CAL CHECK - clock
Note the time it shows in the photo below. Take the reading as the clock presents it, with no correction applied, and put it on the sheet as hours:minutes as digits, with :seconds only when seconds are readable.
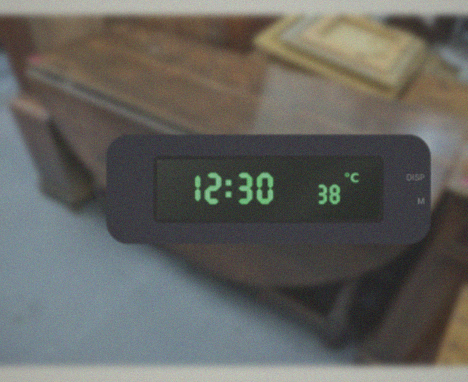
12:30
